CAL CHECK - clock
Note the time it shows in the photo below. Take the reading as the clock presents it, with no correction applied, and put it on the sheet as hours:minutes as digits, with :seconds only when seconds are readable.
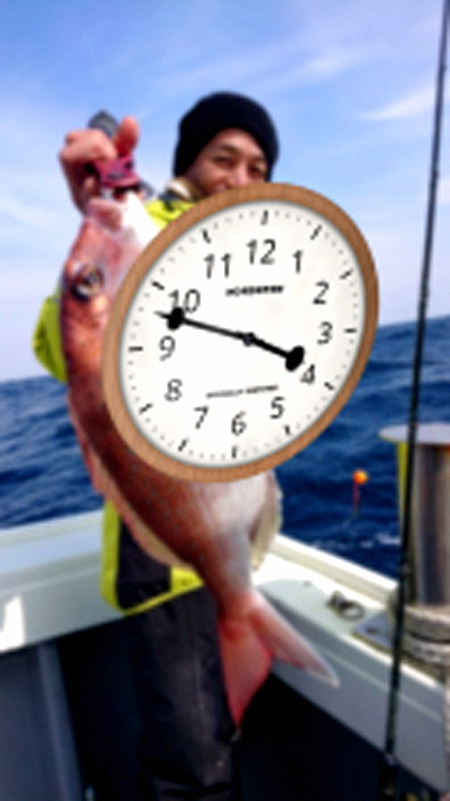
3:48
